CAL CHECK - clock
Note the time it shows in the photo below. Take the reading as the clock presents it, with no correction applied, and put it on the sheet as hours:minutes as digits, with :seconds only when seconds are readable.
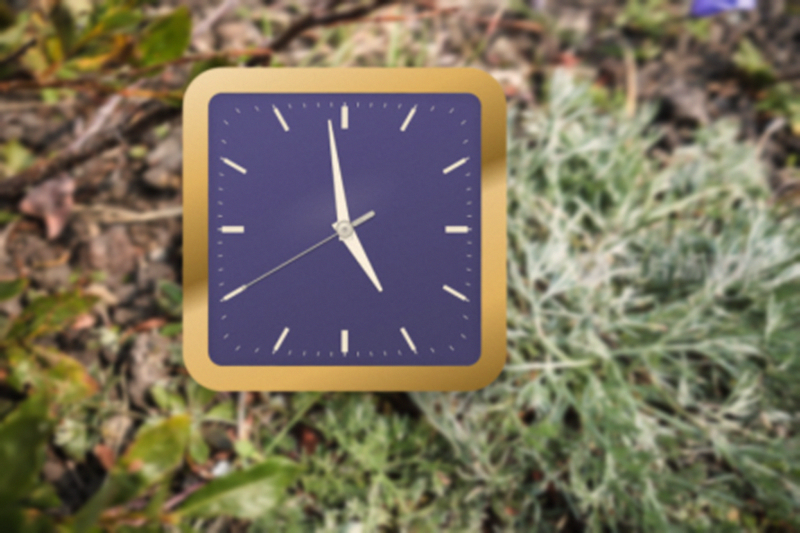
4:58:40
